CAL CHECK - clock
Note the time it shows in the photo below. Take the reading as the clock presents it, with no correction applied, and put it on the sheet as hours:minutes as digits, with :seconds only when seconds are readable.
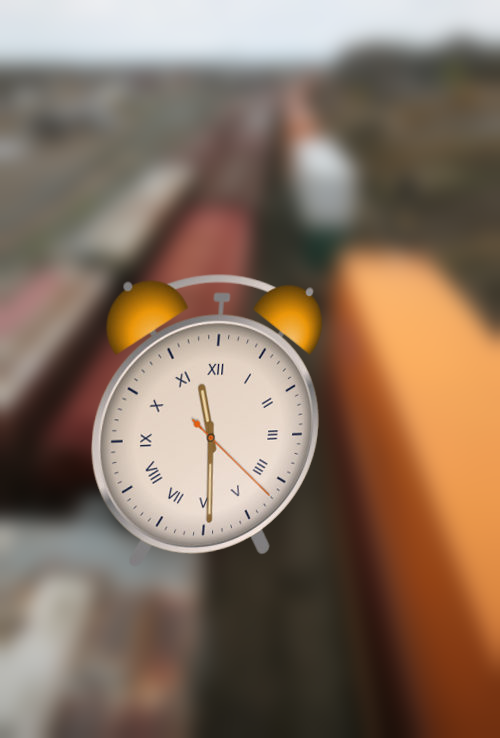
11:29:22
